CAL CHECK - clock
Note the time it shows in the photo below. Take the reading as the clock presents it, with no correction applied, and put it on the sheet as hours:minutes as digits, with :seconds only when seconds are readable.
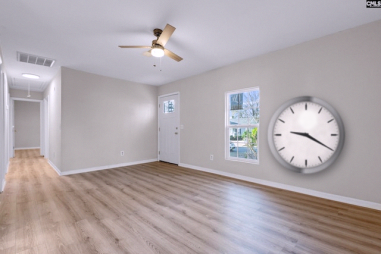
9:20
